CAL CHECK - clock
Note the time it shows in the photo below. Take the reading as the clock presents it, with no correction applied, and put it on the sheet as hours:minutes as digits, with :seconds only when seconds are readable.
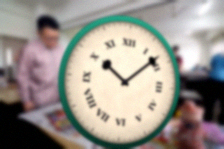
10:08
